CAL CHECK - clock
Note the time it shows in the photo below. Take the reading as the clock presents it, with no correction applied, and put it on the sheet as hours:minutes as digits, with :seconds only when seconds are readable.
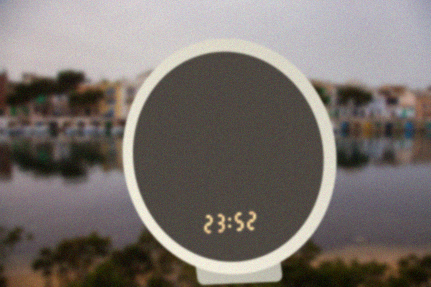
23:52
